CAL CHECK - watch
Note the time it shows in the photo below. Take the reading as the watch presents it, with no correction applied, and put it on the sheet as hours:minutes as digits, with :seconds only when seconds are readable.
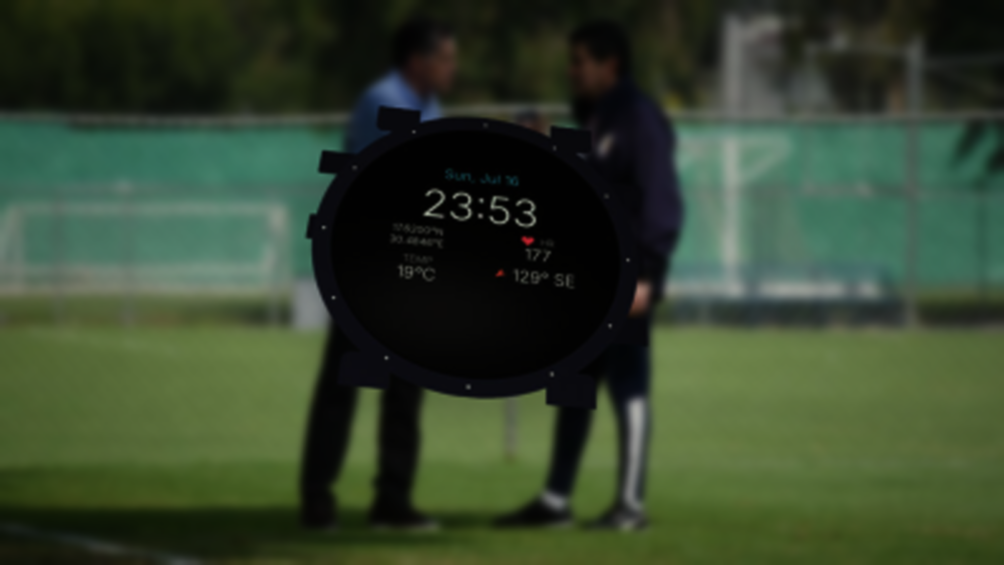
23:53
